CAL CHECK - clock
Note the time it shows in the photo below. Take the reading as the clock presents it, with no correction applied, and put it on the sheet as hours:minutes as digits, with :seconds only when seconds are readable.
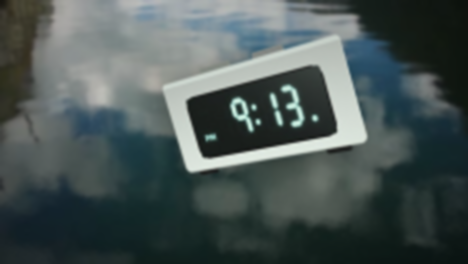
9:13
